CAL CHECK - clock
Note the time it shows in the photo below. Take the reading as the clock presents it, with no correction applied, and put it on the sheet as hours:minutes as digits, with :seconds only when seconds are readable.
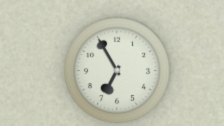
6:55
